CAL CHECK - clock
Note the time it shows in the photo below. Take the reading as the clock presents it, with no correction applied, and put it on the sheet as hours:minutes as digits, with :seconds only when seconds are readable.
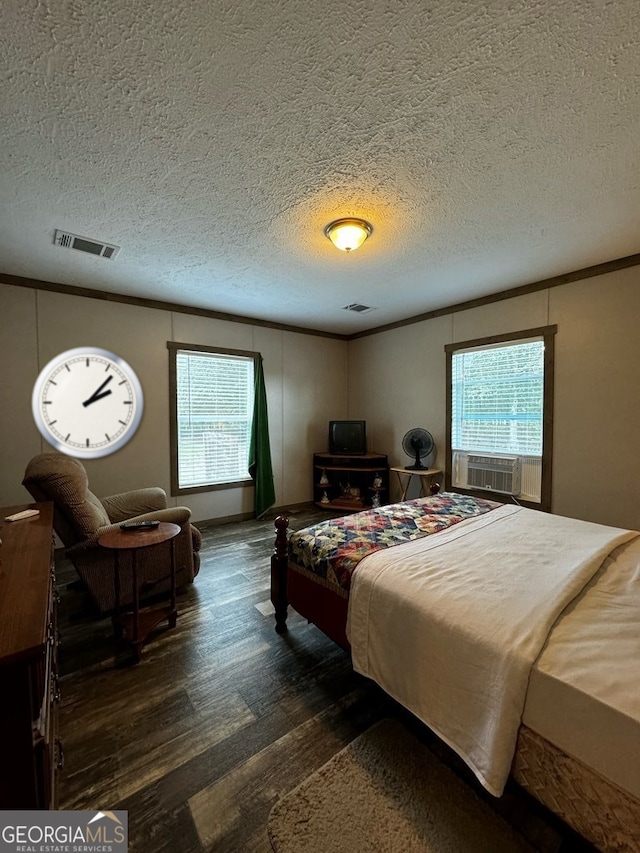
2:07
